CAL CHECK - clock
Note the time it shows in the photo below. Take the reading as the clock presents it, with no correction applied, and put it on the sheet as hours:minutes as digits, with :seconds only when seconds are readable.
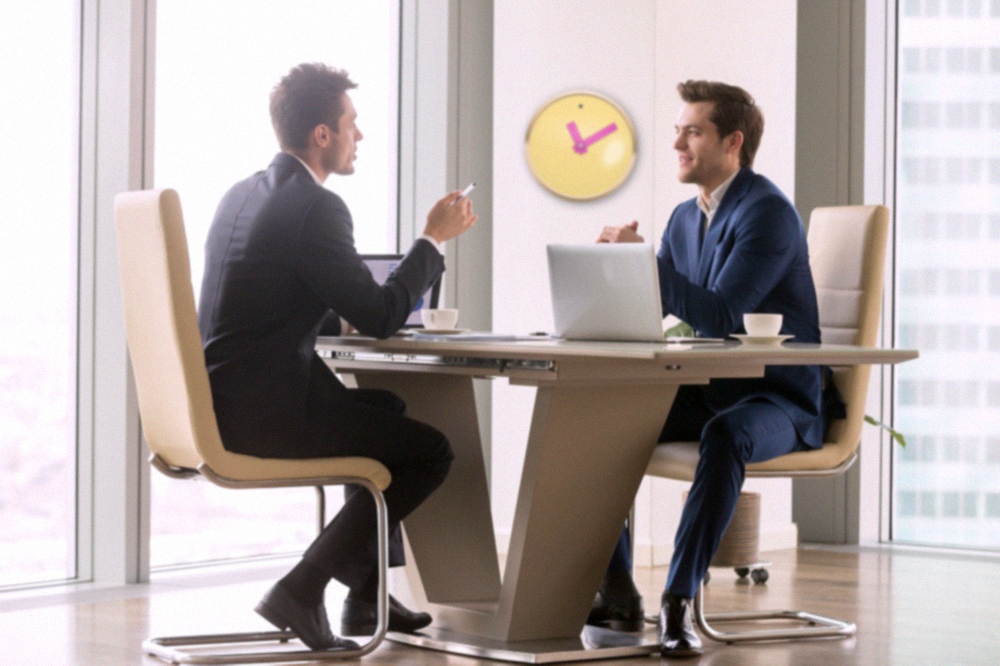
11:10
